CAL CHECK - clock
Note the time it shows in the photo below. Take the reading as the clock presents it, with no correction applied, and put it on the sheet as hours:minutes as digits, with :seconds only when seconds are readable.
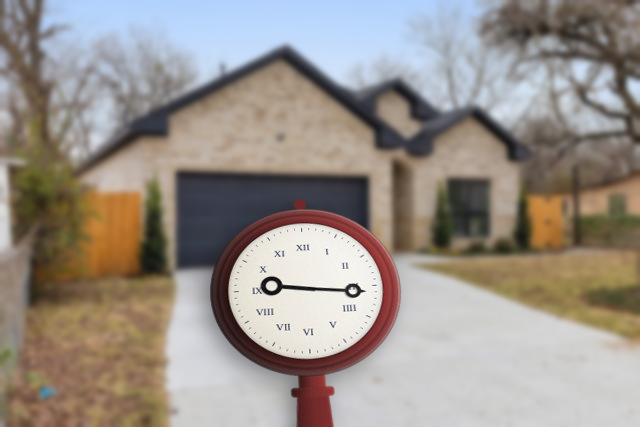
9:16
